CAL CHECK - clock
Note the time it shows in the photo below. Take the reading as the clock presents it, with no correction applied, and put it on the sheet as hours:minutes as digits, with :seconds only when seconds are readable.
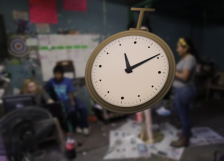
11:09
